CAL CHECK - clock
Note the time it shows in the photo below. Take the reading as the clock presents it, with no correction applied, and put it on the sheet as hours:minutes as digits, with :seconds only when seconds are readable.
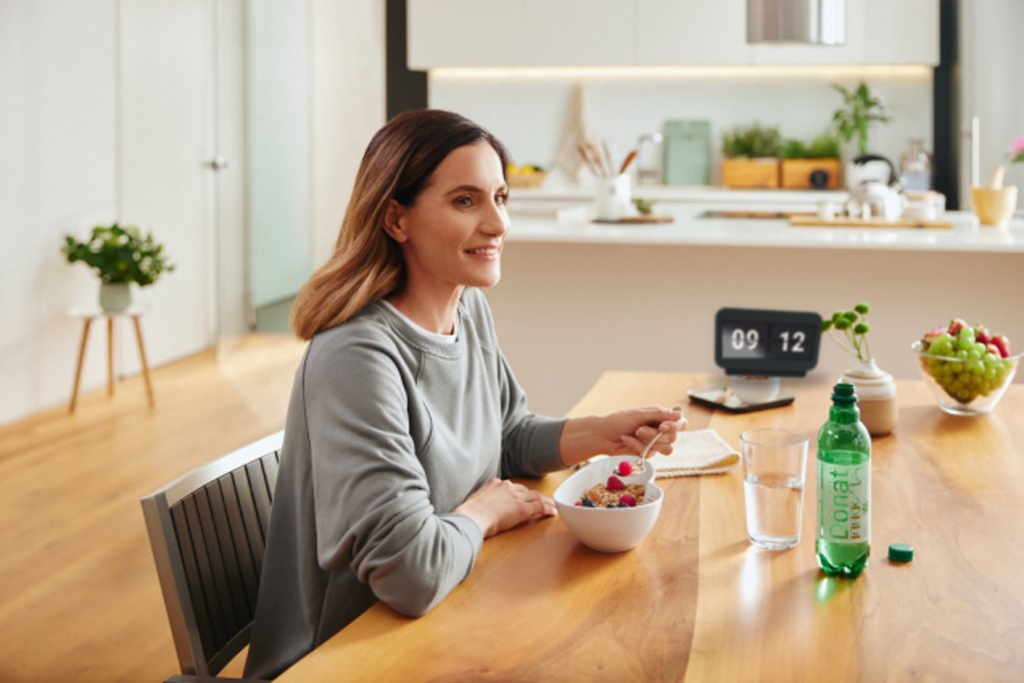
9:12
